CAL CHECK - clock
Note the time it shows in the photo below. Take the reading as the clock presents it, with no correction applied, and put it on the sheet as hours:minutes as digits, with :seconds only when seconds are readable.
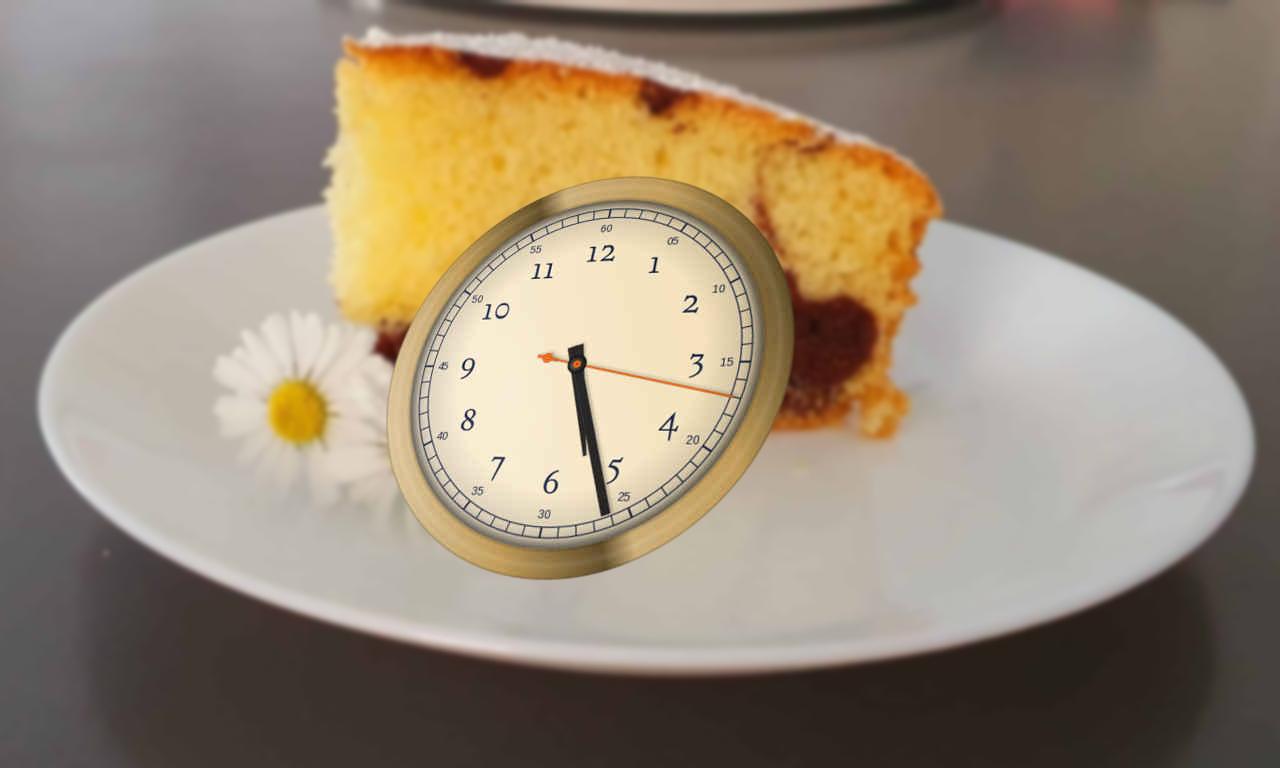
5:26:17
